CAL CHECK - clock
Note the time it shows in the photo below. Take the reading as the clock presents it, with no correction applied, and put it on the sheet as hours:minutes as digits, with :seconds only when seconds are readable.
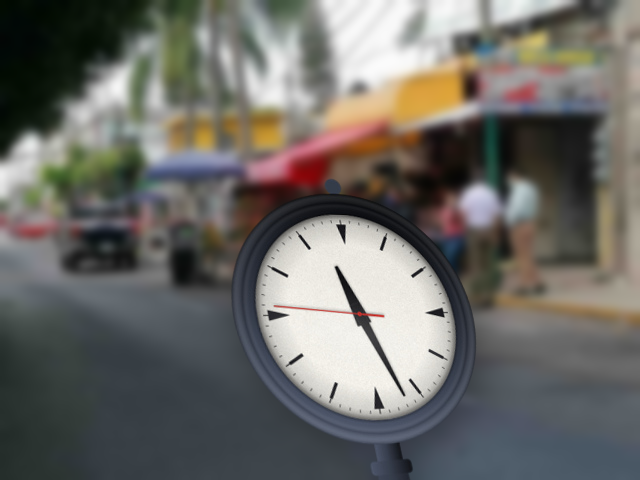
11:26:46
